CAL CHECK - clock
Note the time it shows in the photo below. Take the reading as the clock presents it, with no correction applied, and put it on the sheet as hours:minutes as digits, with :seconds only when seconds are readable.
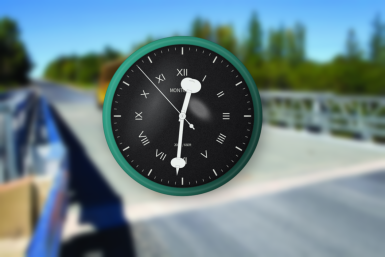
12:30:53
